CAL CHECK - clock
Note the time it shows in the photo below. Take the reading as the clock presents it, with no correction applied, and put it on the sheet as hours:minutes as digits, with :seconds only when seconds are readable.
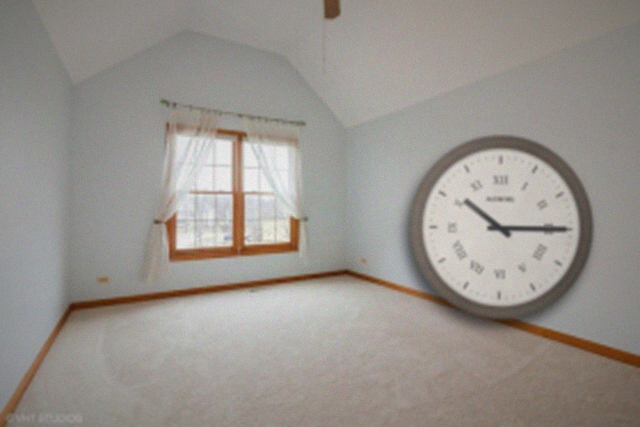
10:15
